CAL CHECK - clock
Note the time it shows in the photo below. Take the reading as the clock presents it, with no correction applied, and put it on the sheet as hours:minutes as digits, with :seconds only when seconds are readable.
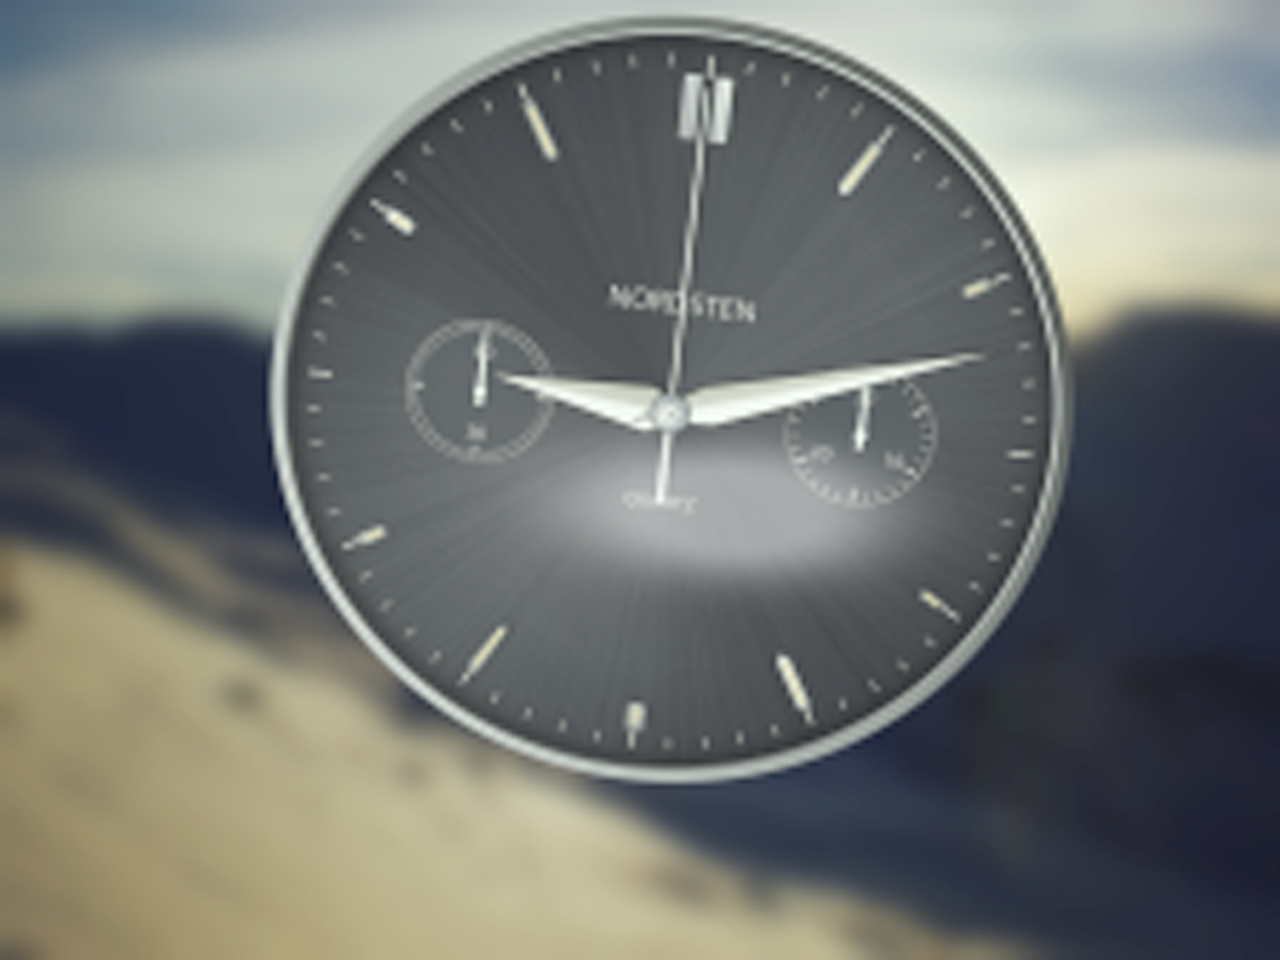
9:12
